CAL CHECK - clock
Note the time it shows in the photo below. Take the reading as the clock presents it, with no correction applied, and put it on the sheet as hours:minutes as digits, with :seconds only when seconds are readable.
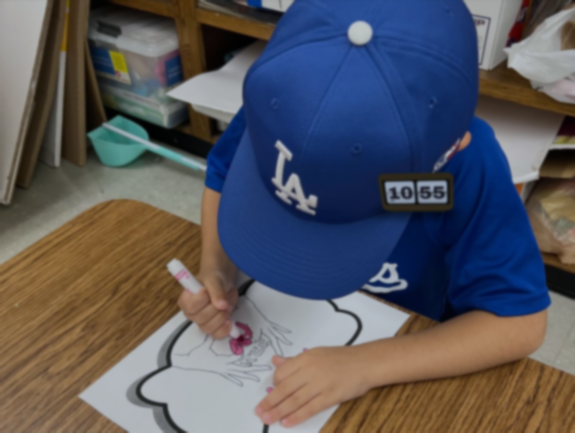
10:55
